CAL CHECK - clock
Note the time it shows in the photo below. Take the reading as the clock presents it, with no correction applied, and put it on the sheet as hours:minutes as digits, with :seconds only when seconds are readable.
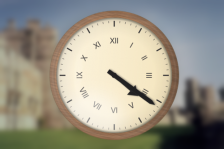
4:21
